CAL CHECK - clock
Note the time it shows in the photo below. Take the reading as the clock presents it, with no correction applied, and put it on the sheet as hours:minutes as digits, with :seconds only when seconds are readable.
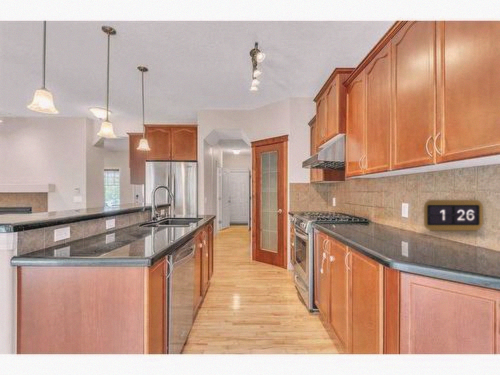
1:26
